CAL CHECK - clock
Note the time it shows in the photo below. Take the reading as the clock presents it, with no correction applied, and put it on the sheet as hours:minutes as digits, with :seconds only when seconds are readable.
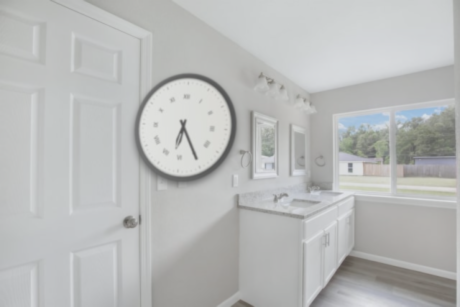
6:25
